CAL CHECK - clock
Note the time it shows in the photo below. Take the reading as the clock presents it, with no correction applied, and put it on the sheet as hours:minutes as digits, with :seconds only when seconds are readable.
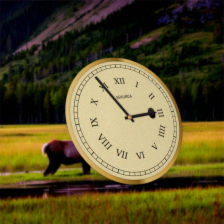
2:55
